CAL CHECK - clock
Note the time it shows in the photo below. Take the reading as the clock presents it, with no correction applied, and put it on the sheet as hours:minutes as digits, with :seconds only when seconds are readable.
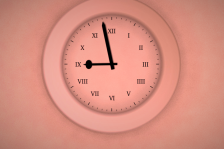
8:58
